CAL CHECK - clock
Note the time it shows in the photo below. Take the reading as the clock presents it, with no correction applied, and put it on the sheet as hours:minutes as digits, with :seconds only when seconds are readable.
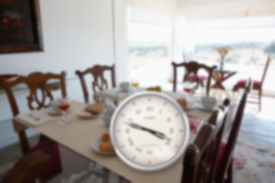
3:48
